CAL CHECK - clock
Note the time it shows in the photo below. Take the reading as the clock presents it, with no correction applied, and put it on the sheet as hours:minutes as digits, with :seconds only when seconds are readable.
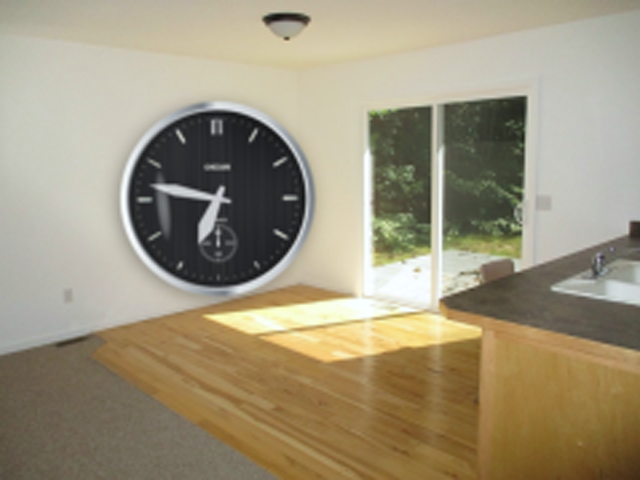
6:47
